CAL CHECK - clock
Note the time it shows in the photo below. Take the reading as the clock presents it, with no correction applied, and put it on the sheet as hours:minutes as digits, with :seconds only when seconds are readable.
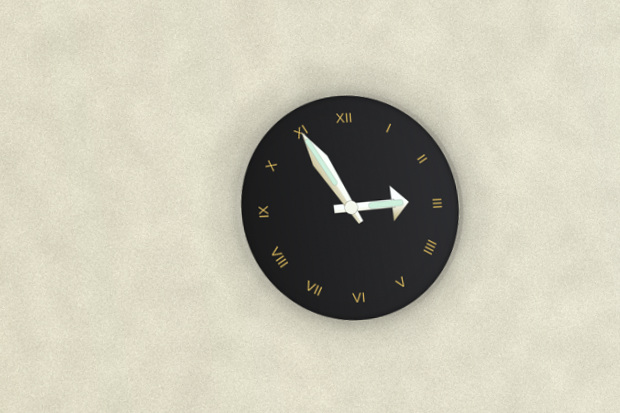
2:55
